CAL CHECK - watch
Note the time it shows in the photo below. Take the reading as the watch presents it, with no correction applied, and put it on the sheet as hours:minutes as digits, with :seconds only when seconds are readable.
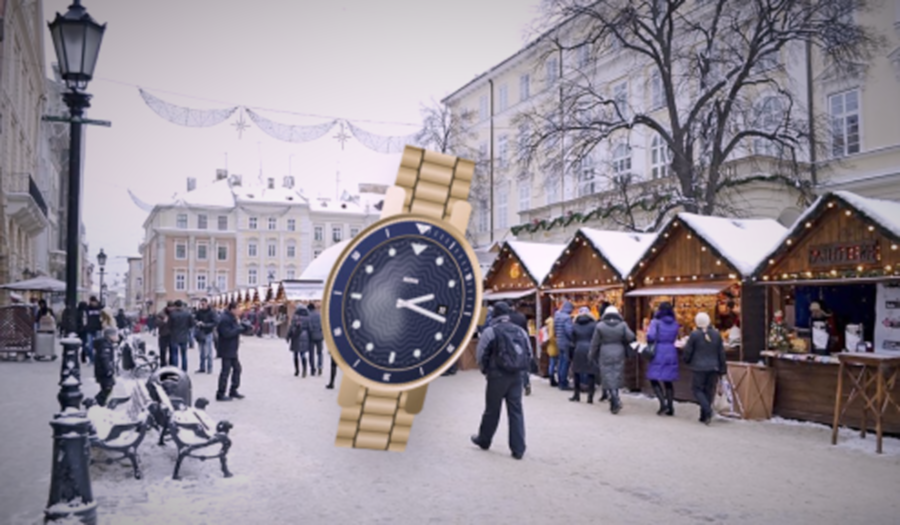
2:17
